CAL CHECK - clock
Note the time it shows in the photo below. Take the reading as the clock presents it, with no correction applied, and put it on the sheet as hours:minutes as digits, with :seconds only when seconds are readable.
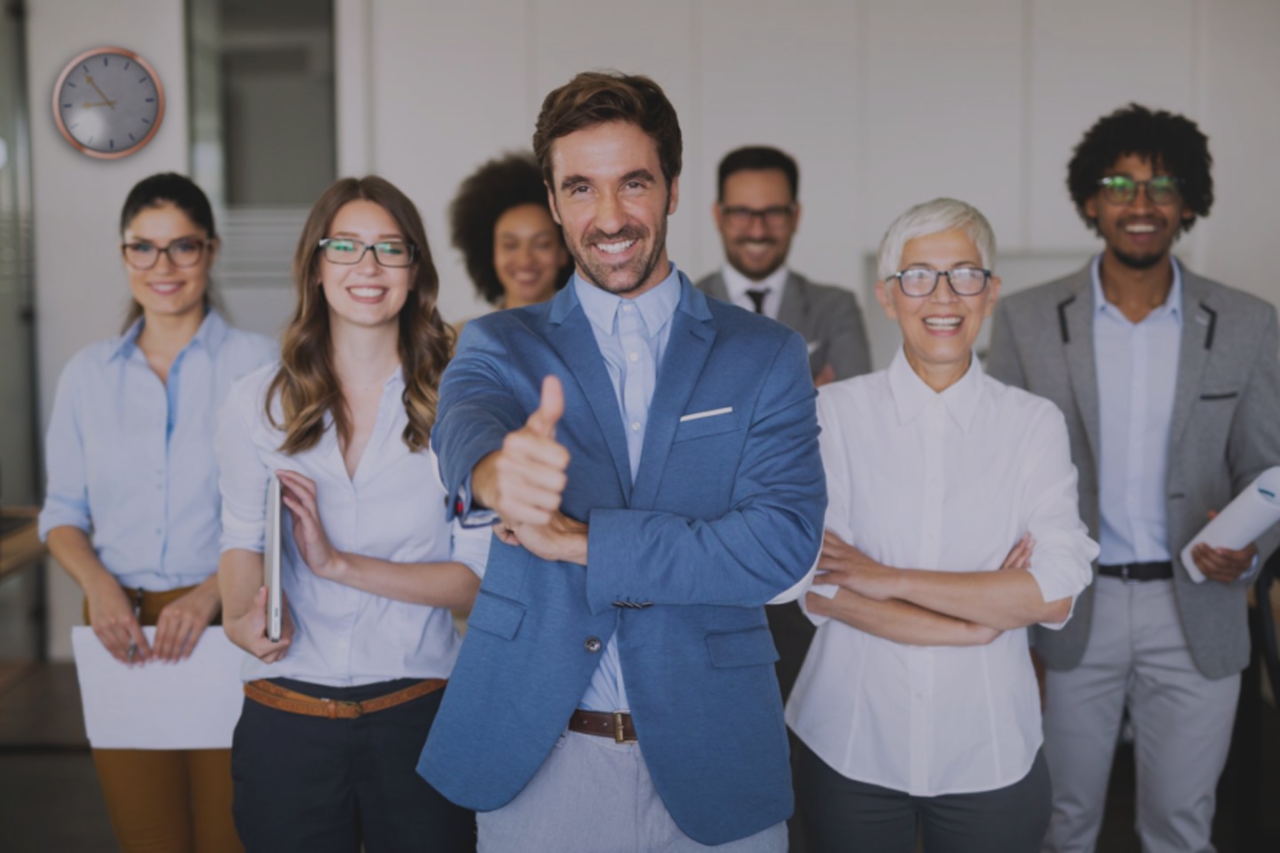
8:54
